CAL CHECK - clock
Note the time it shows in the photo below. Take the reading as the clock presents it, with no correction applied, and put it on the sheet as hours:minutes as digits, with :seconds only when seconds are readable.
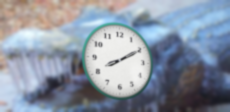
8:10
